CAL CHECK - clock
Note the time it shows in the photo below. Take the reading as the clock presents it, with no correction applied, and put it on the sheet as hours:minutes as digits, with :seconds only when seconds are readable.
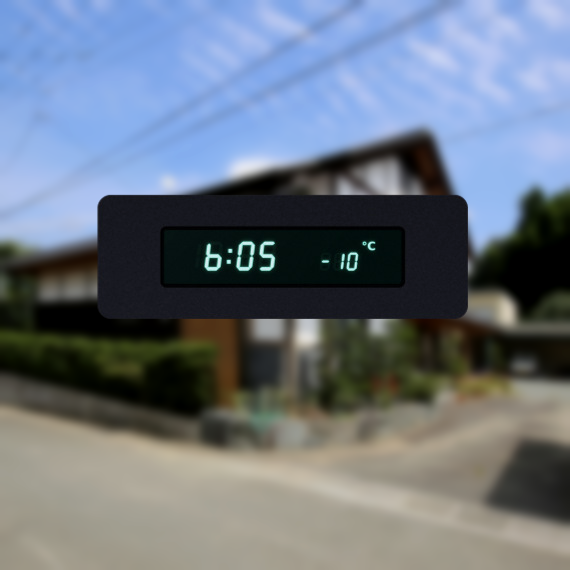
6:05
